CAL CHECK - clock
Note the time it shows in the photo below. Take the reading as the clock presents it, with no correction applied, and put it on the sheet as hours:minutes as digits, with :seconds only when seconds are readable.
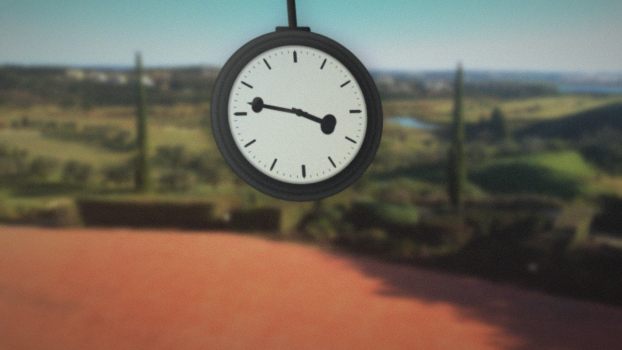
3:47
